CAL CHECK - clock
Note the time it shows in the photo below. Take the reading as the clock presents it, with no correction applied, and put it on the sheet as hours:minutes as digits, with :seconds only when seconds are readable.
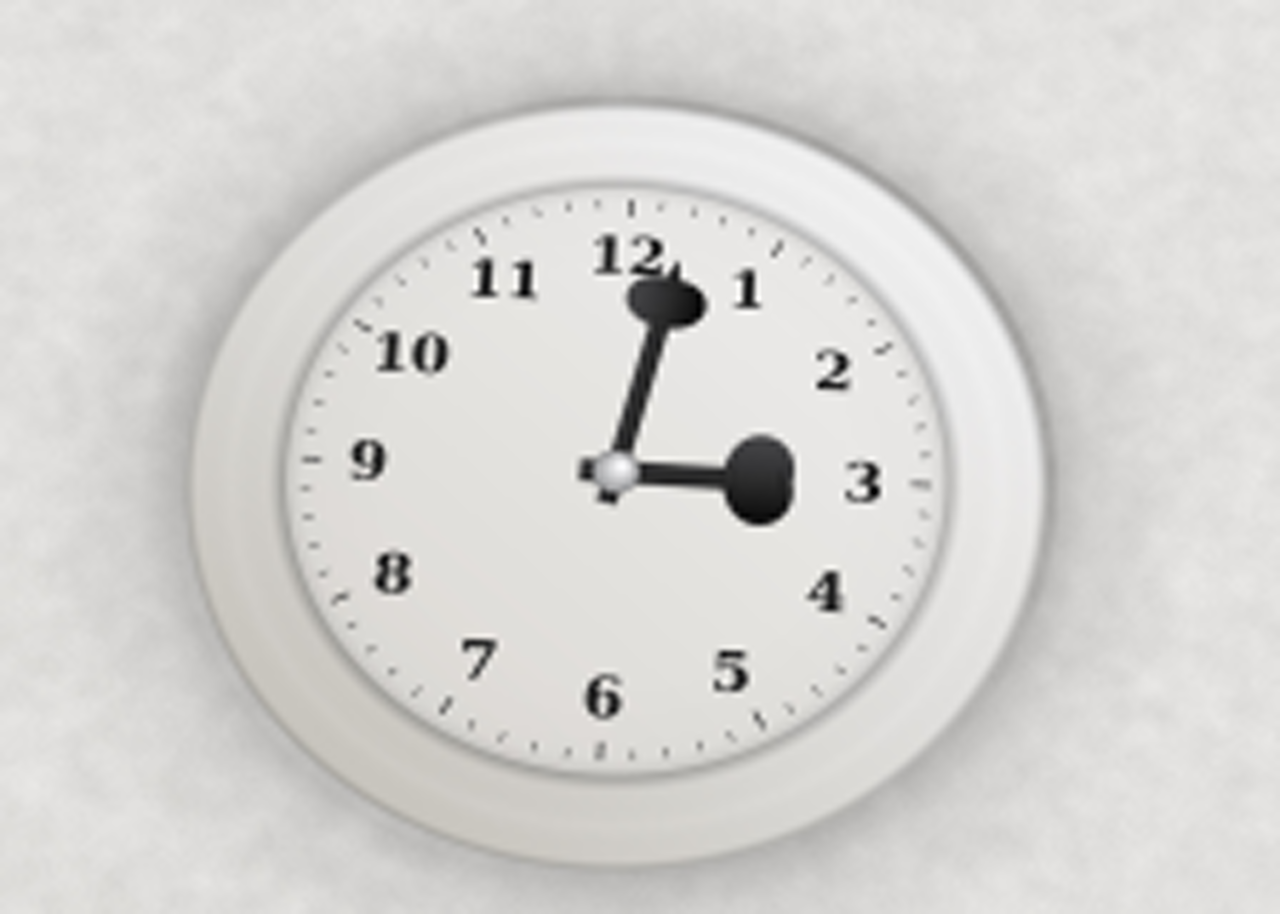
3:02
